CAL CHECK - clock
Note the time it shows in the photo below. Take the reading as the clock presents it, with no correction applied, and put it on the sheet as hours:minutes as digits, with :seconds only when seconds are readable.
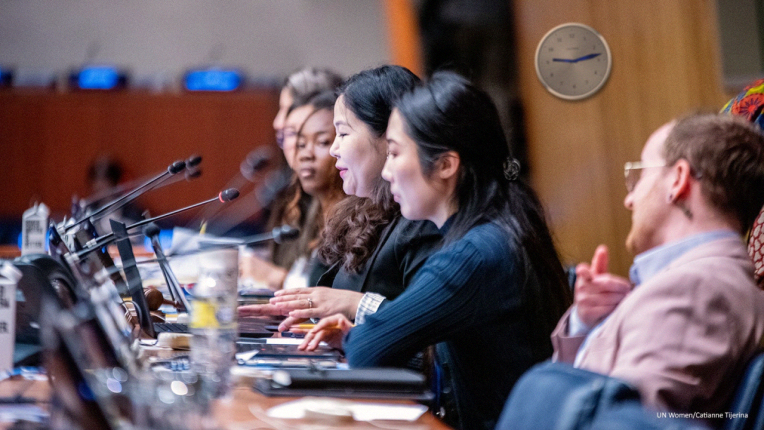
9:13
